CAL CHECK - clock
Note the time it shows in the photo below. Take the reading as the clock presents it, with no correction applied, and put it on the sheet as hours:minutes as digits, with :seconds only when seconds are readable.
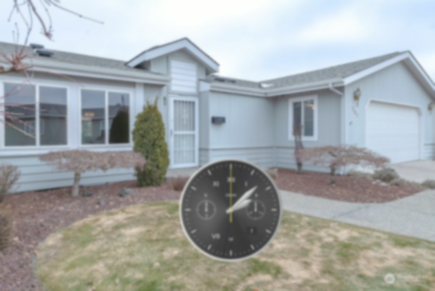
2:08
